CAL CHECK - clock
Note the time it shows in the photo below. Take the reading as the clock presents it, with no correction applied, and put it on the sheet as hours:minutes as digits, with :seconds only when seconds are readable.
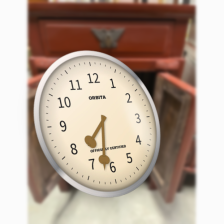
7:32
